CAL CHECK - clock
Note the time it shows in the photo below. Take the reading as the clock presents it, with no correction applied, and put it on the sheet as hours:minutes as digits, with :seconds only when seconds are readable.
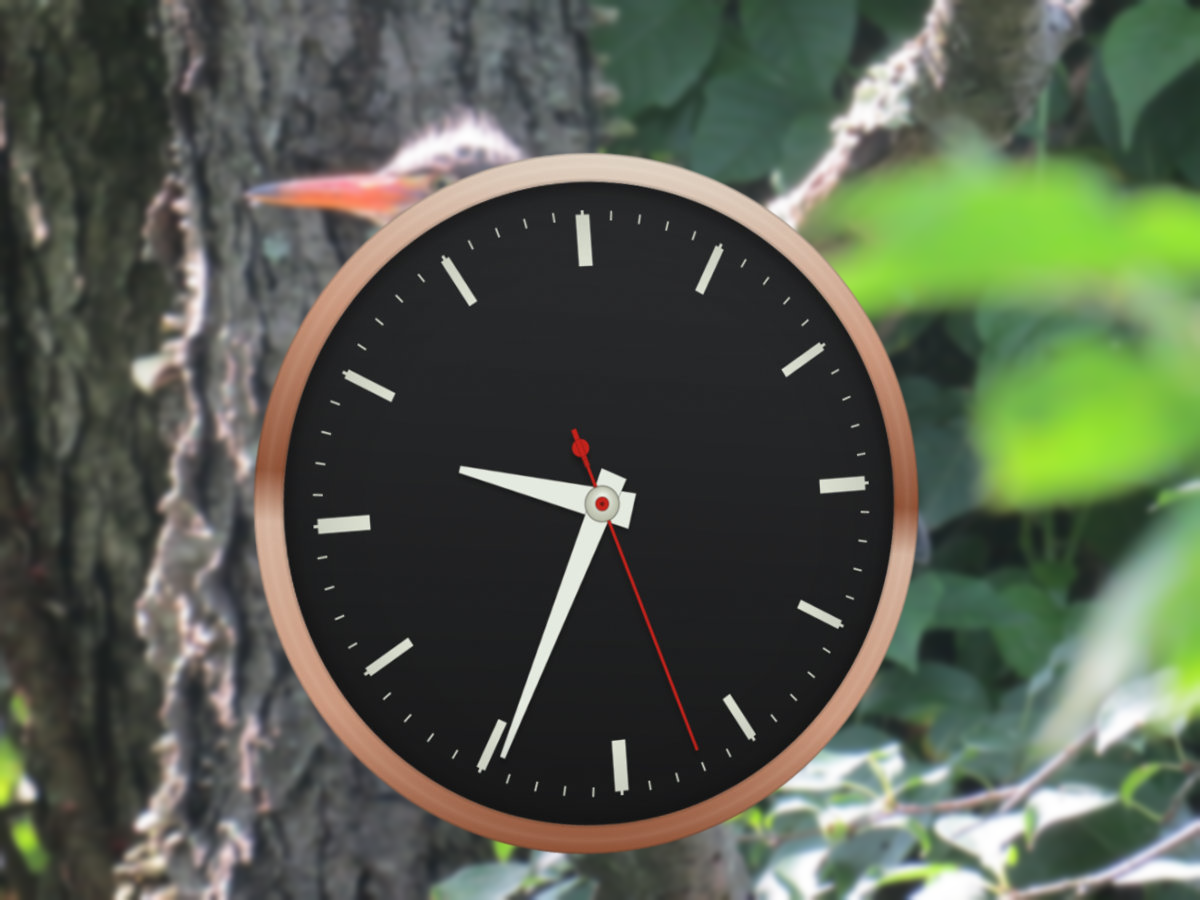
9:34:27
